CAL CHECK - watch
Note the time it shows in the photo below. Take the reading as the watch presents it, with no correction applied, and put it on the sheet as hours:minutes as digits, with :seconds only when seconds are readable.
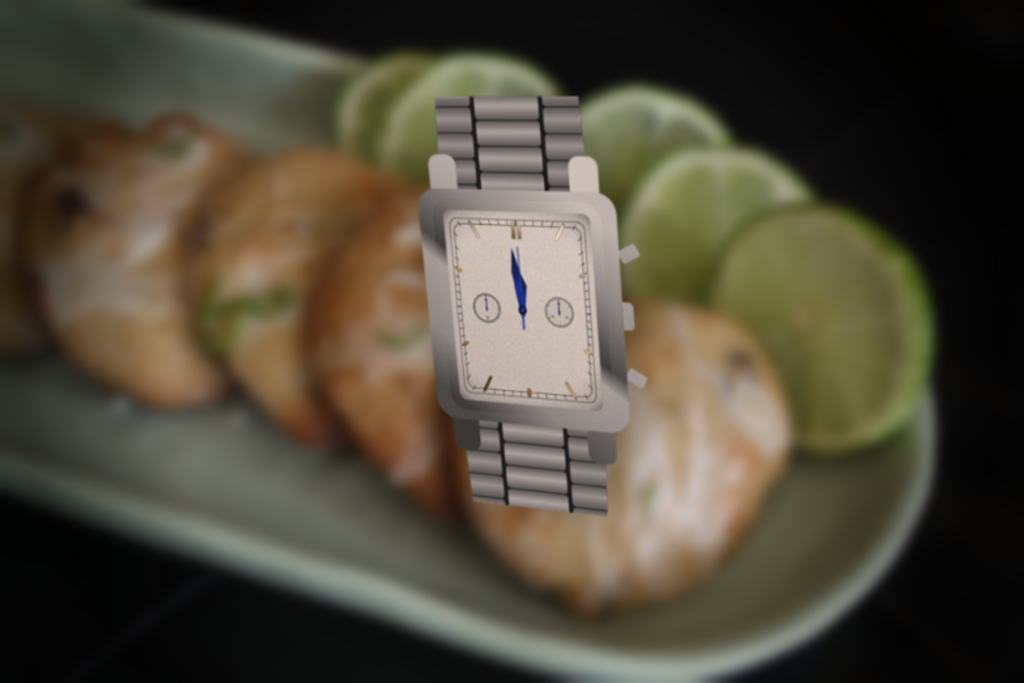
11:59
